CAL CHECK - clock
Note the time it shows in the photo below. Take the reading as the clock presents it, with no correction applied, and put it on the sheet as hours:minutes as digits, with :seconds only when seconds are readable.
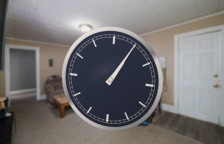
1:05
